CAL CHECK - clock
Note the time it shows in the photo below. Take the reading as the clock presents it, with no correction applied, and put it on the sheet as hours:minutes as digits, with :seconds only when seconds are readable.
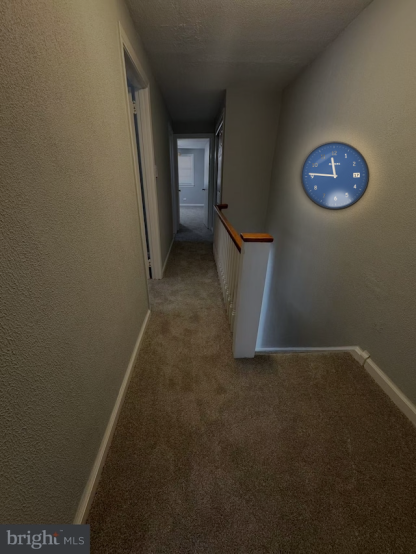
11:46
